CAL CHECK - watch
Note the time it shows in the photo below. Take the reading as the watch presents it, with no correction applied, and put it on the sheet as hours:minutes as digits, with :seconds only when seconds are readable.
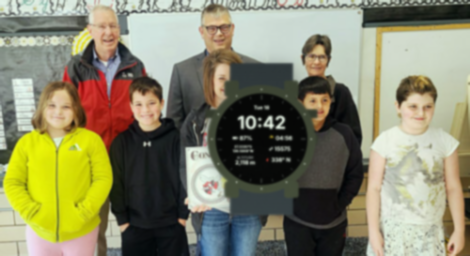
10:42
